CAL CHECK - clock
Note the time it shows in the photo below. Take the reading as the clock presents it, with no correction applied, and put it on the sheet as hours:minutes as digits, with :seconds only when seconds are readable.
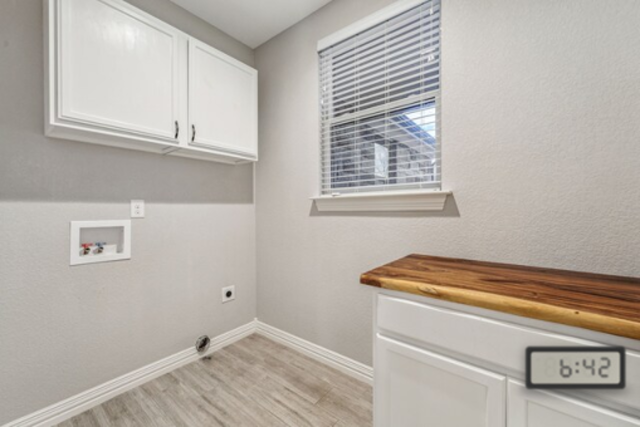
6:42
